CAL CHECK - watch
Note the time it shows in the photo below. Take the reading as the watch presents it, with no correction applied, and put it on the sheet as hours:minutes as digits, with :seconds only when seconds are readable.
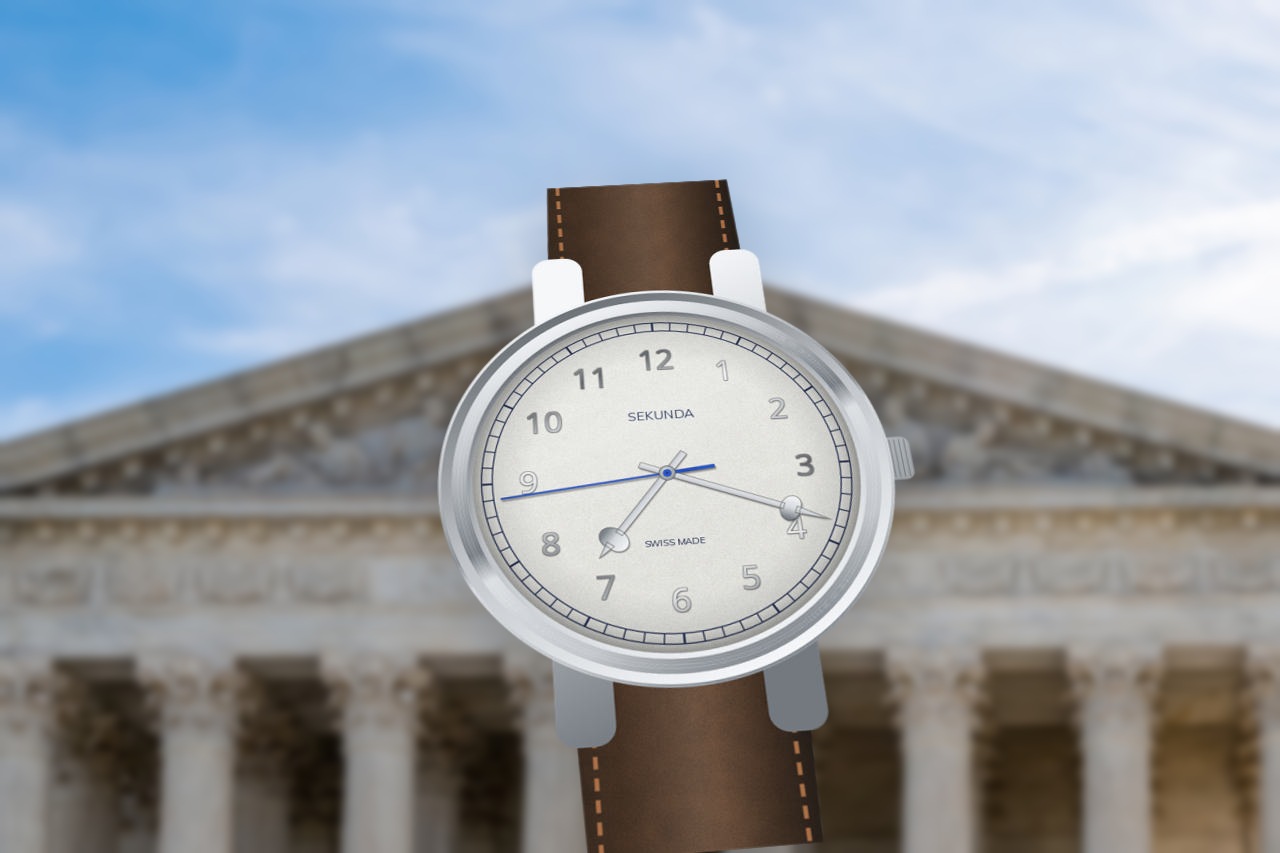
7:18:44
